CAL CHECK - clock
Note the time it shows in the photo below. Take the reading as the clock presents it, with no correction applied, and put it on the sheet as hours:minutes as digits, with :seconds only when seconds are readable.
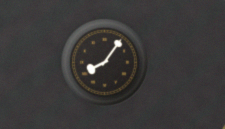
8:06
